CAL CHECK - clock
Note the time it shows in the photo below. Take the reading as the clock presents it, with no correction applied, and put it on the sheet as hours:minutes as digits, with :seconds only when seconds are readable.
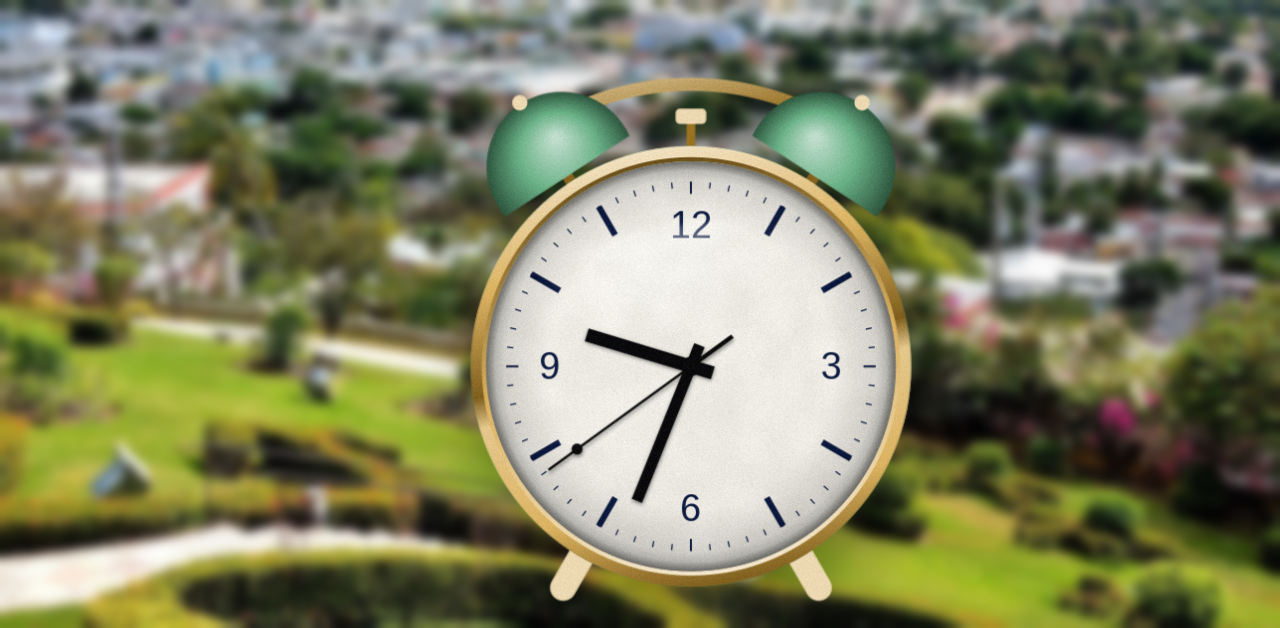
9:33:39
